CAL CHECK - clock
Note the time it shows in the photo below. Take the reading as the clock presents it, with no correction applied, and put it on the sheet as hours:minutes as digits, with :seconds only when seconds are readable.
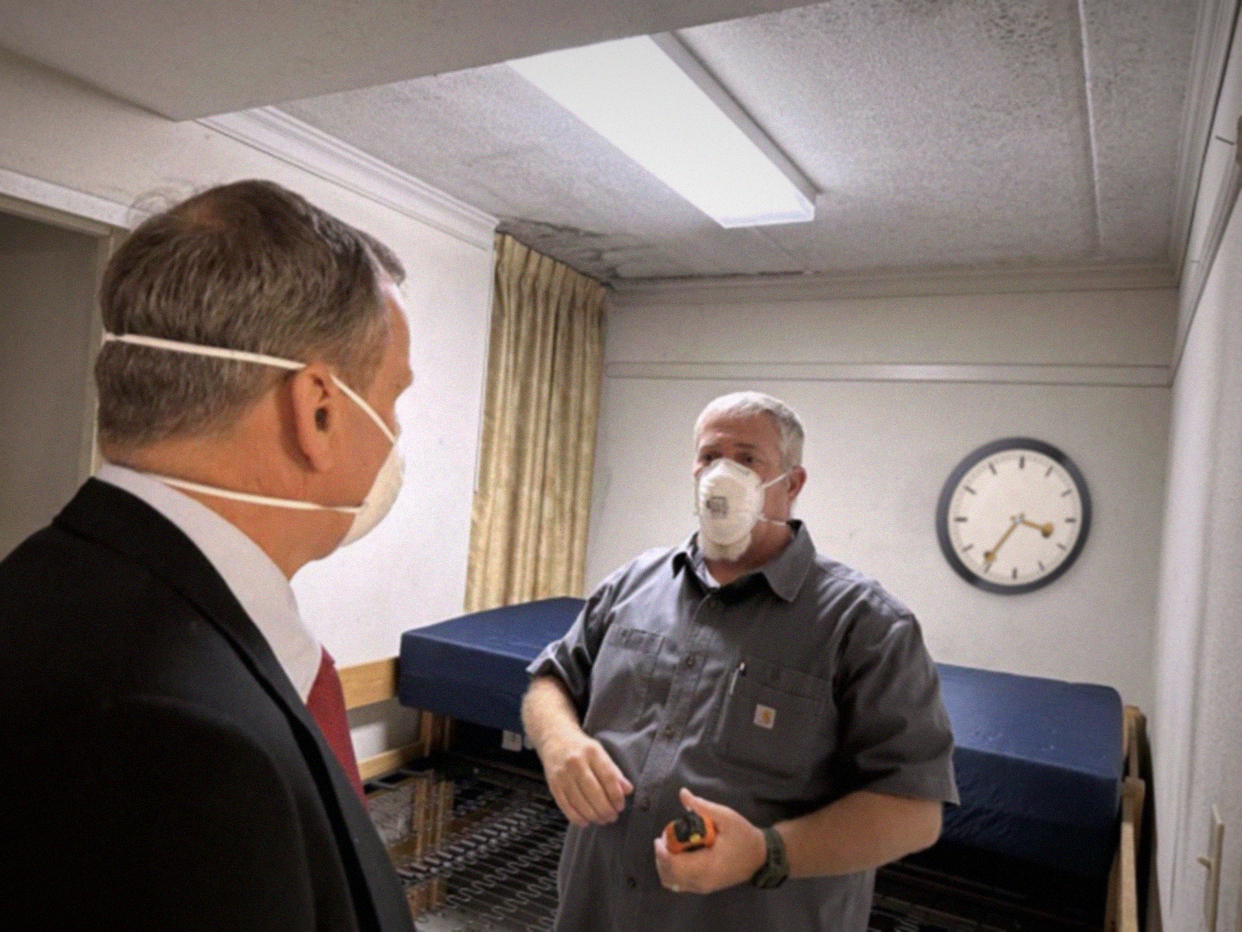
3:36
